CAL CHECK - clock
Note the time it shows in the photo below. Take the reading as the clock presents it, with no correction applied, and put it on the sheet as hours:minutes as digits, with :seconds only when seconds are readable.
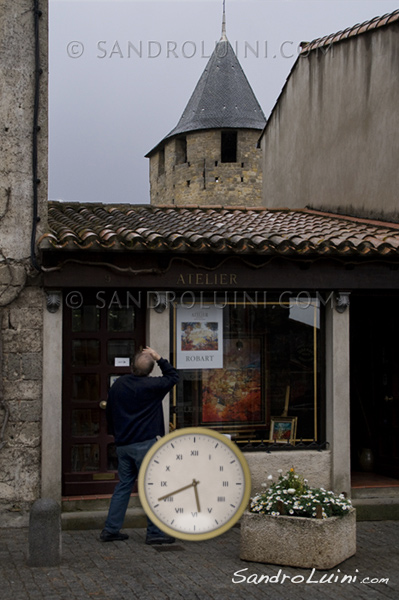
5:41
